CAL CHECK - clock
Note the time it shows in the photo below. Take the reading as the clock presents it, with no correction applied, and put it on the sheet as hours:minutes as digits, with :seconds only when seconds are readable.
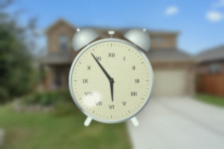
5:54
